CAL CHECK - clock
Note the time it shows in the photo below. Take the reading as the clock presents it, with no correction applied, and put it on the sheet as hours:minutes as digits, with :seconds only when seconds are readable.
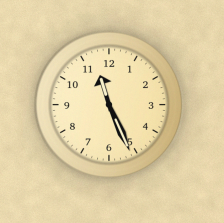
11:26
